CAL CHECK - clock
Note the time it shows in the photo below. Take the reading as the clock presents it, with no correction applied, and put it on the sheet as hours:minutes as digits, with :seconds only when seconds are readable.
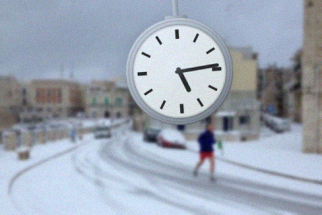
5:14
